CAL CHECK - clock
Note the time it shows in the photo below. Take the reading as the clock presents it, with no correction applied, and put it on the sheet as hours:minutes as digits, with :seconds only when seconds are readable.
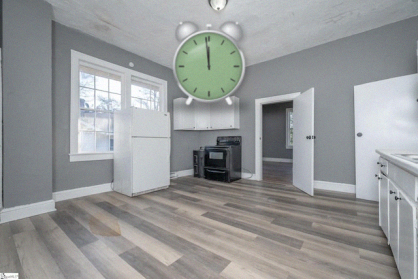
11:59
